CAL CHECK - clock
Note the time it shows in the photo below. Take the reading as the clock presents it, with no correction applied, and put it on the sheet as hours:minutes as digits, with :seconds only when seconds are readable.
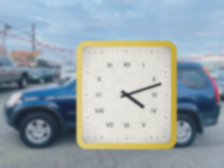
4:12
